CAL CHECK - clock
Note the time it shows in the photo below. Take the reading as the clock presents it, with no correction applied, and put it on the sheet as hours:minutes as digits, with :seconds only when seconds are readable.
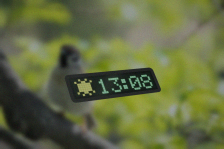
13:08
